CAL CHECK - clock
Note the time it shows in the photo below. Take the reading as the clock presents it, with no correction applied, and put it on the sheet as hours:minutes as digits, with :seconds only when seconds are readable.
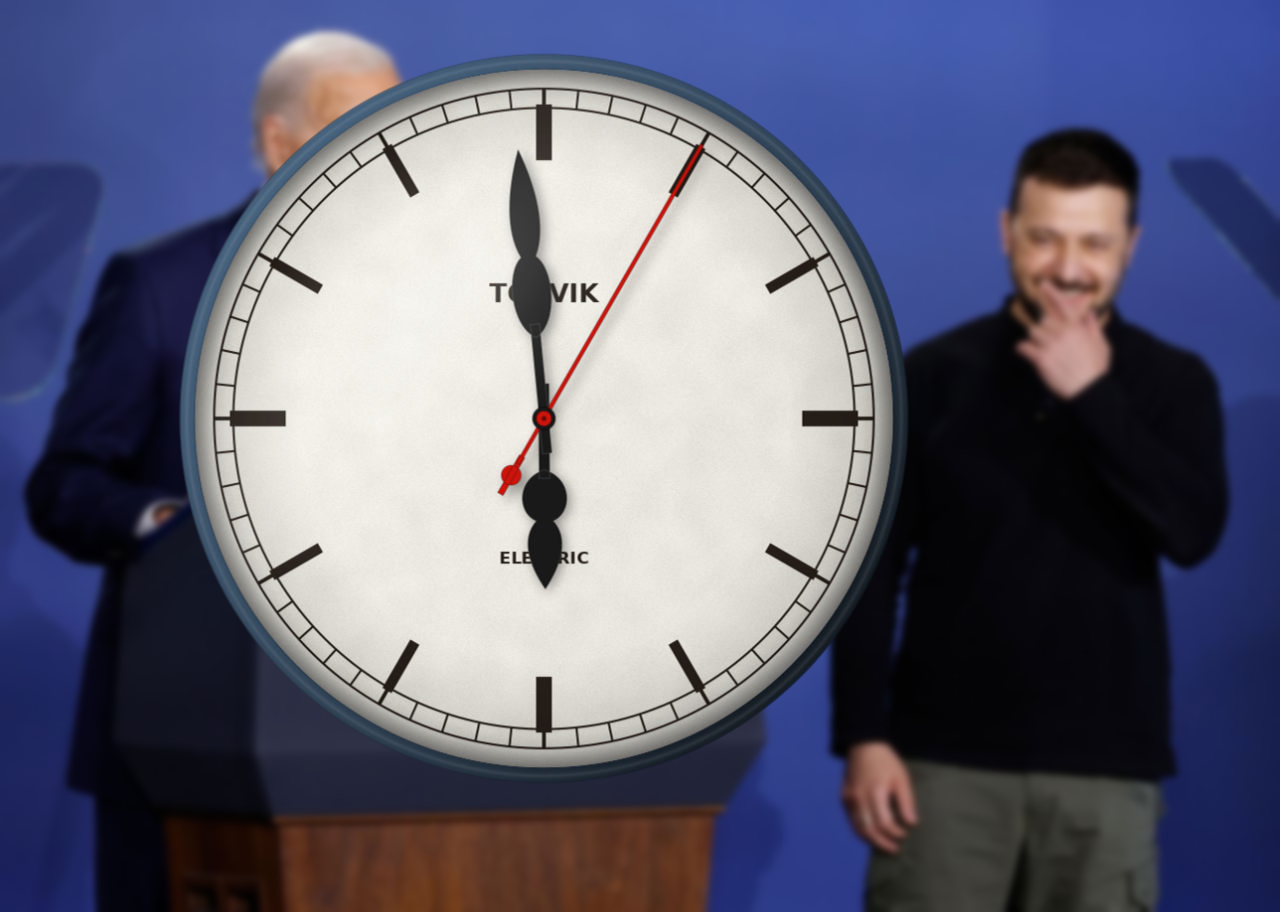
5:59:05
